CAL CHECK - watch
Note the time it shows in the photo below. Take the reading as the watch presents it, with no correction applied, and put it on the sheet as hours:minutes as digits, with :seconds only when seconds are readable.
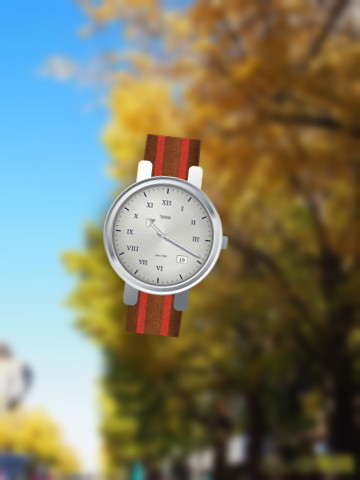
10:19
